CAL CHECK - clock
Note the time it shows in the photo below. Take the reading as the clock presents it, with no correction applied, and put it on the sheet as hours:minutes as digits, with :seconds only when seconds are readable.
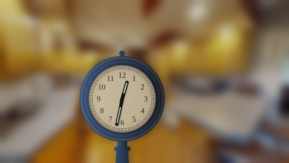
12:32
